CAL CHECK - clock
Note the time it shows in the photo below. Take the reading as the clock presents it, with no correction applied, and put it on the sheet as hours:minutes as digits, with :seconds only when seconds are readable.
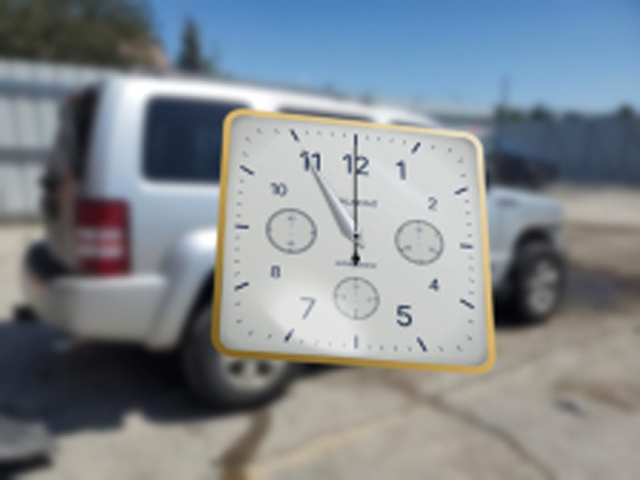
10:55
